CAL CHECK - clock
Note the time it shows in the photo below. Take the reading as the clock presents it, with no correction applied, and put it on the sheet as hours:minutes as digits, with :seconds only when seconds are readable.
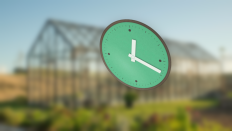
12:19
